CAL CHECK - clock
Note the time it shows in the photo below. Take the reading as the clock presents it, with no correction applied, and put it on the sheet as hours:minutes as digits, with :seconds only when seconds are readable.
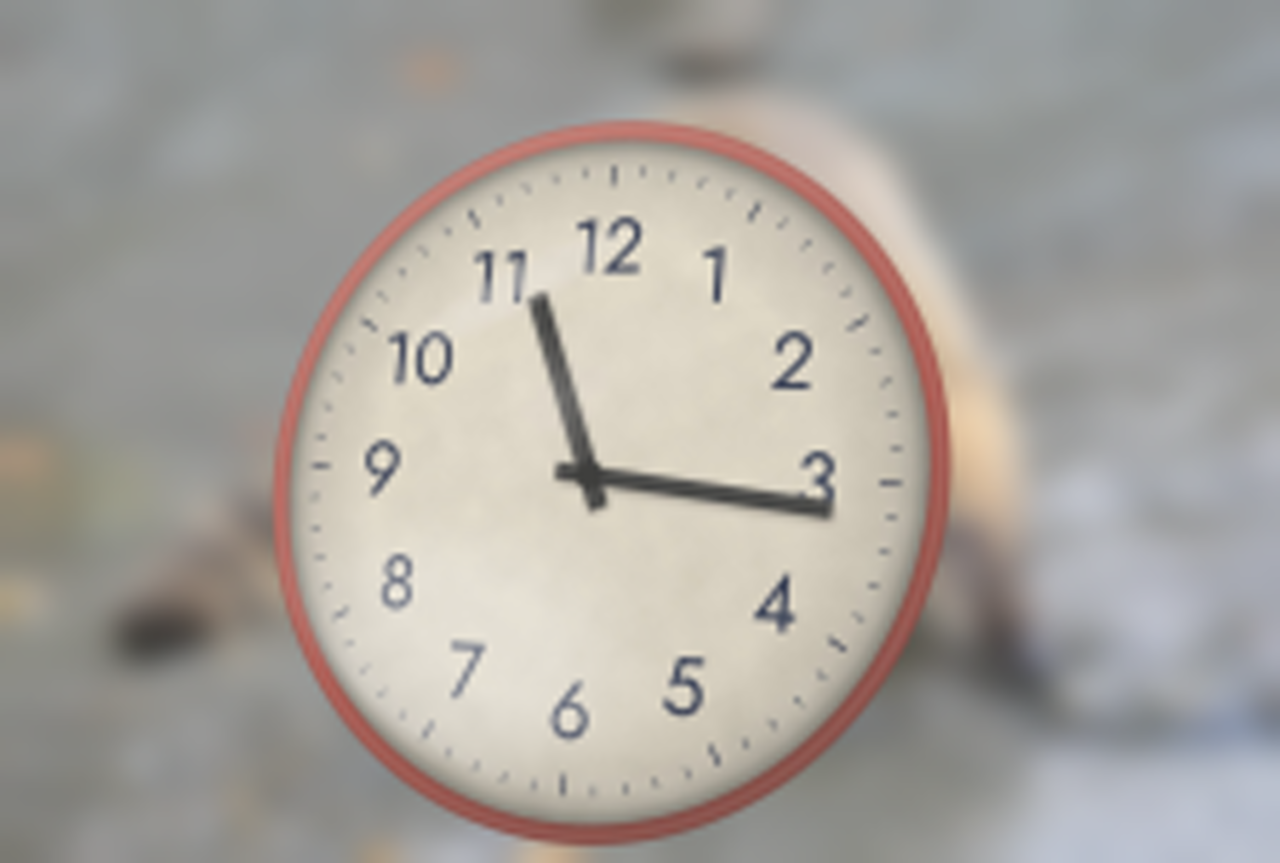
11:16
